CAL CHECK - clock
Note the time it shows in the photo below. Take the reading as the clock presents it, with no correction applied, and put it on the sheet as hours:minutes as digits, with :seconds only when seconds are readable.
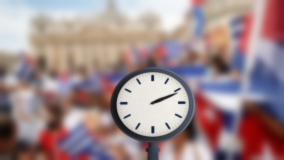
2:11
